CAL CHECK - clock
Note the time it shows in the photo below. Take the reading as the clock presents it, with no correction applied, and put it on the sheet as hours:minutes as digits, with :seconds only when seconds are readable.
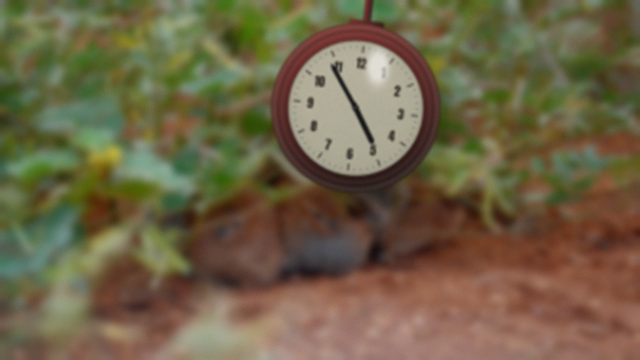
4:54
